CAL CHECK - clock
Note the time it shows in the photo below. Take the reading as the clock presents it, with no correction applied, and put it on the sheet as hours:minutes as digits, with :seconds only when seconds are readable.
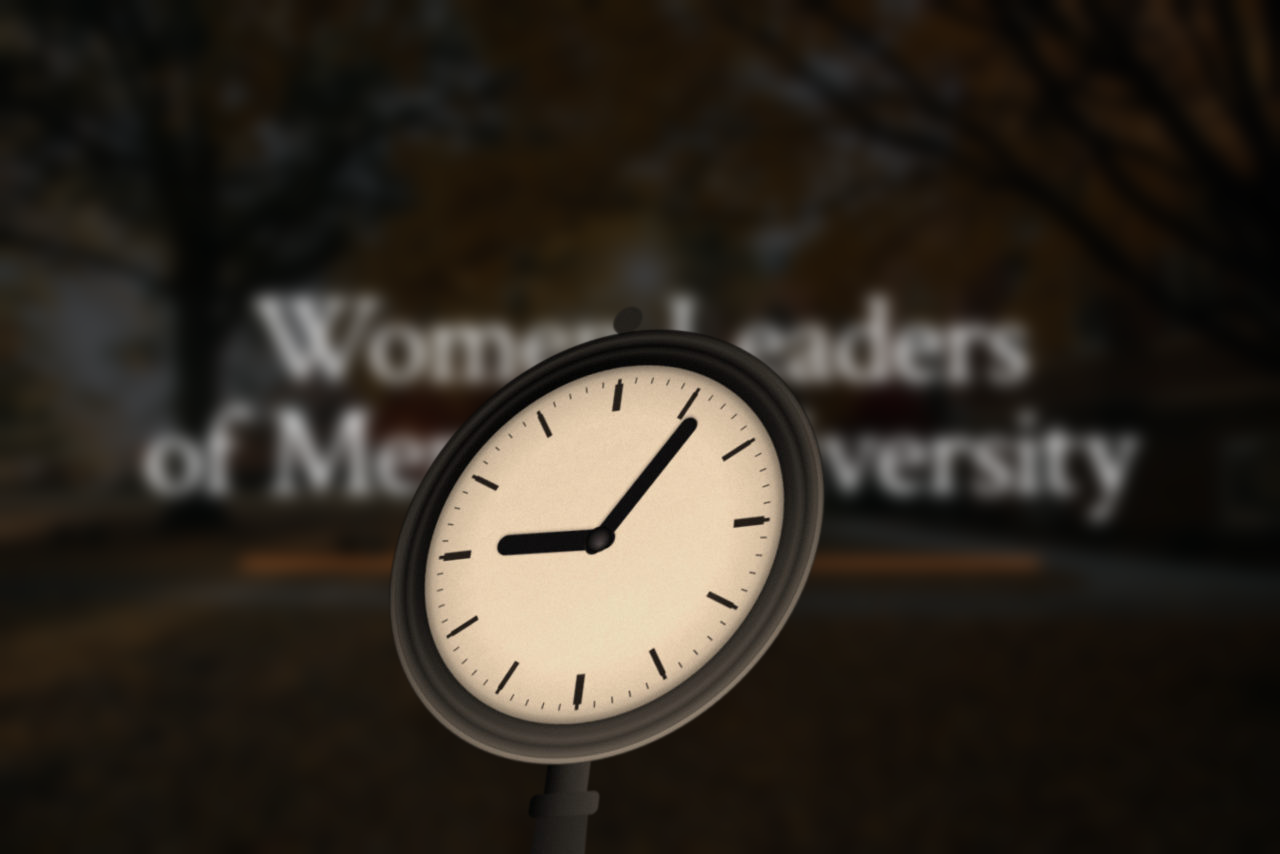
9:06
